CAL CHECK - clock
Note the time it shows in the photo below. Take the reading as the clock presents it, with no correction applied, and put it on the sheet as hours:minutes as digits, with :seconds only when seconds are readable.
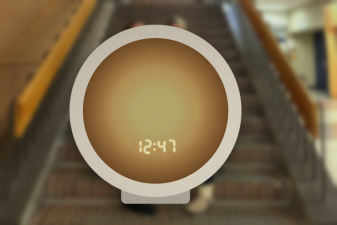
12:47
